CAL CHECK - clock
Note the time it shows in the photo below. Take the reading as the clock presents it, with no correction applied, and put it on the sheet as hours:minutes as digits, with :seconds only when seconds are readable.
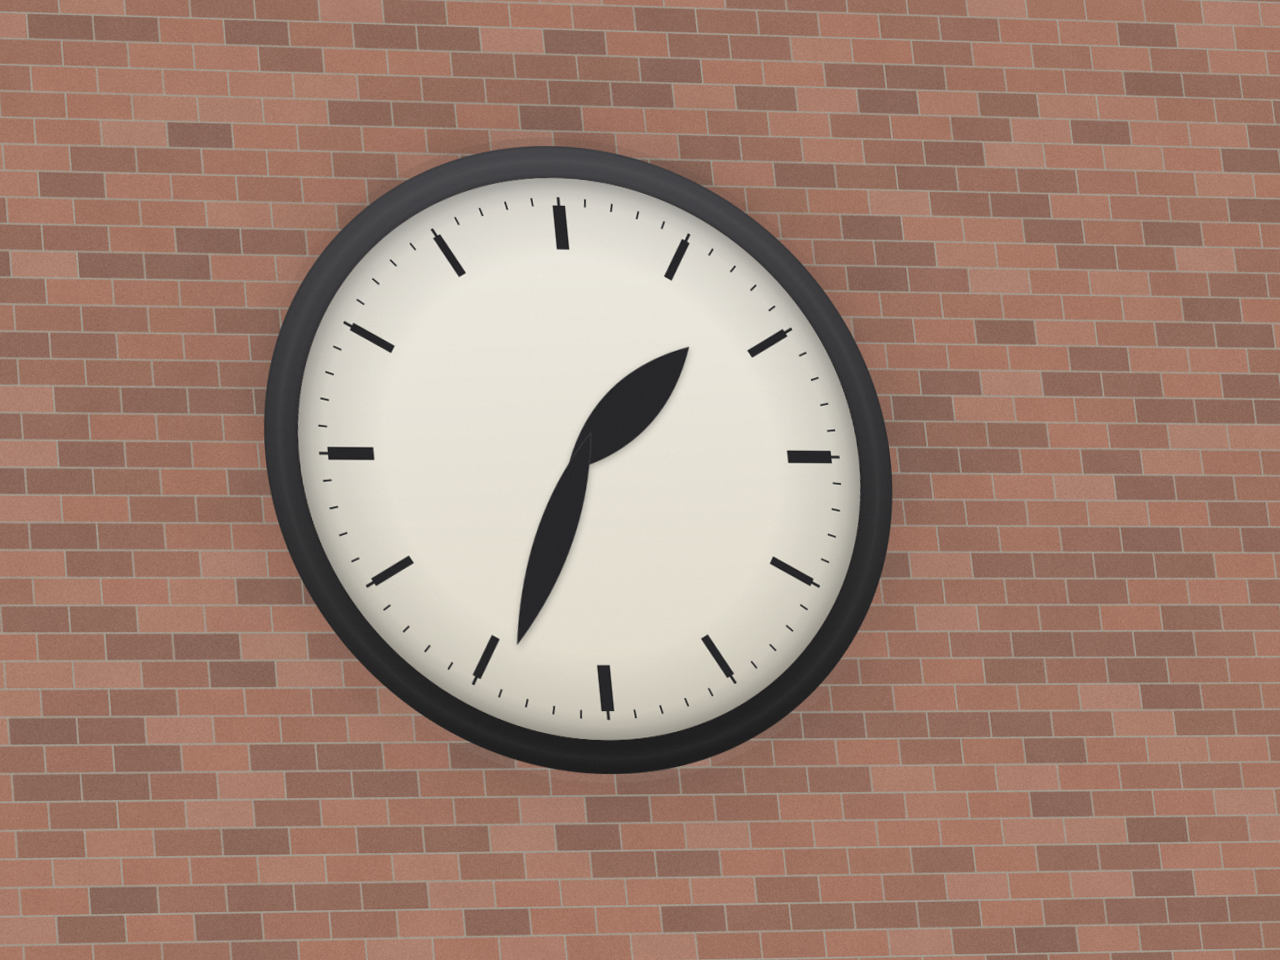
1:34
